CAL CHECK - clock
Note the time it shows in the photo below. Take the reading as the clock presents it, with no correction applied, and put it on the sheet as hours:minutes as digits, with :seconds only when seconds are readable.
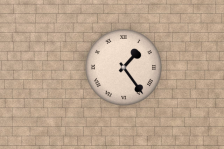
1:24
